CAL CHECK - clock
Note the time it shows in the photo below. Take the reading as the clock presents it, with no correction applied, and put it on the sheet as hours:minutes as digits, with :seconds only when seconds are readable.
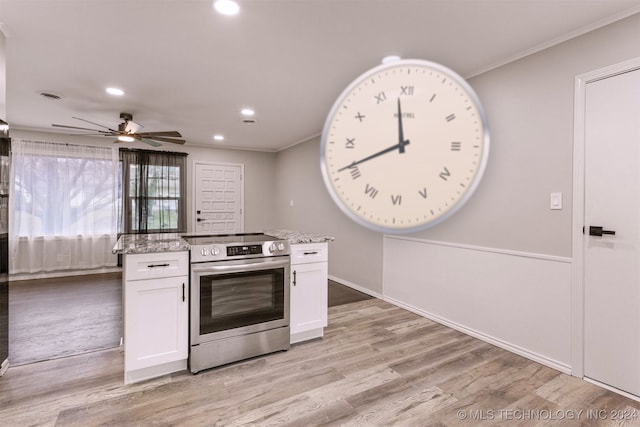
11:41
